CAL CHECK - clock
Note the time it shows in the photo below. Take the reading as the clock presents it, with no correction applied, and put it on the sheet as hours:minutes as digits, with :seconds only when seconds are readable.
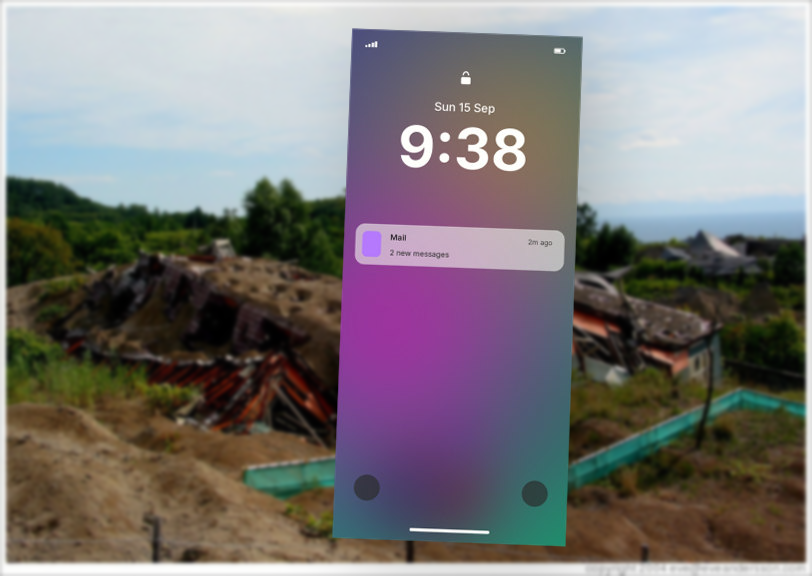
9:38
